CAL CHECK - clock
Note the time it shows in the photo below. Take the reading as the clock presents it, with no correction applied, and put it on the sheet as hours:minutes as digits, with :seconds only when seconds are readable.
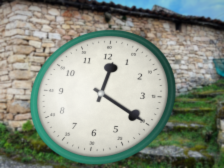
12:20
